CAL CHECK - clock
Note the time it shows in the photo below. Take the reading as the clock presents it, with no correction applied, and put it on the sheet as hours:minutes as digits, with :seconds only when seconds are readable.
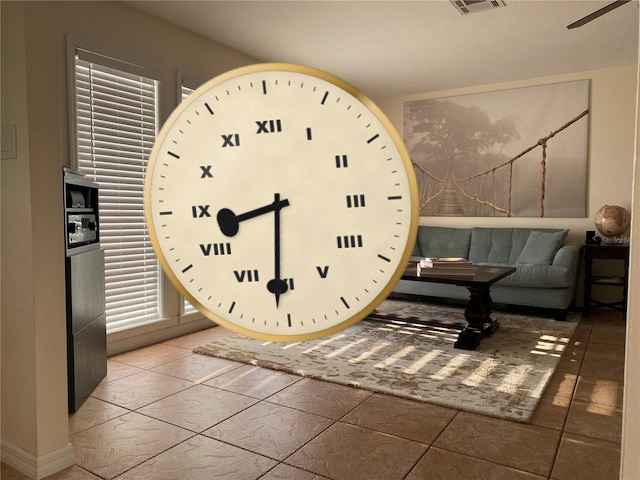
8:31
